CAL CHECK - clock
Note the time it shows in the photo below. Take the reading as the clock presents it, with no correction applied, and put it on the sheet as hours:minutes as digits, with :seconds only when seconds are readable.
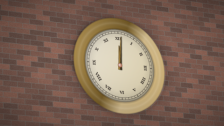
12:01
